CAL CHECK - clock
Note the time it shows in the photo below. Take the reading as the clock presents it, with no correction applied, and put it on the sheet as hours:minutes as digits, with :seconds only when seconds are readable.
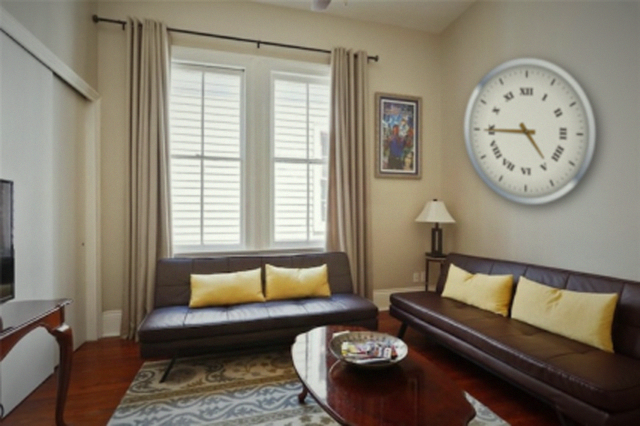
4:45
